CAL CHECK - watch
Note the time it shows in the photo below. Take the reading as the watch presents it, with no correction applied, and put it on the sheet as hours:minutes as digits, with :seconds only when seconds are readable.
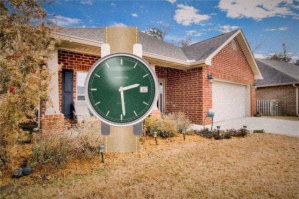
2:29
